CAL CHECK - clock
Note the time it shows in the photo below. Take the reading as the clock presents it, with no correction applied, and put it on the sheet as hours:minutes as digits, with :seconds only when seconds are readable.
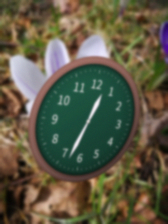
12:33
